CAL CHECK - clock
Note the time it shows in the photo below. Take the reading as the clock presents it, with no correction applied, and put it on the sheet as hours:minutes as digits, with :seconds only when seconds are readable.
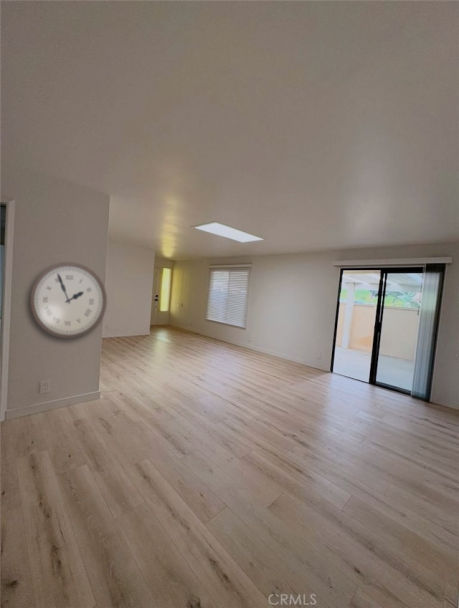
1:56
